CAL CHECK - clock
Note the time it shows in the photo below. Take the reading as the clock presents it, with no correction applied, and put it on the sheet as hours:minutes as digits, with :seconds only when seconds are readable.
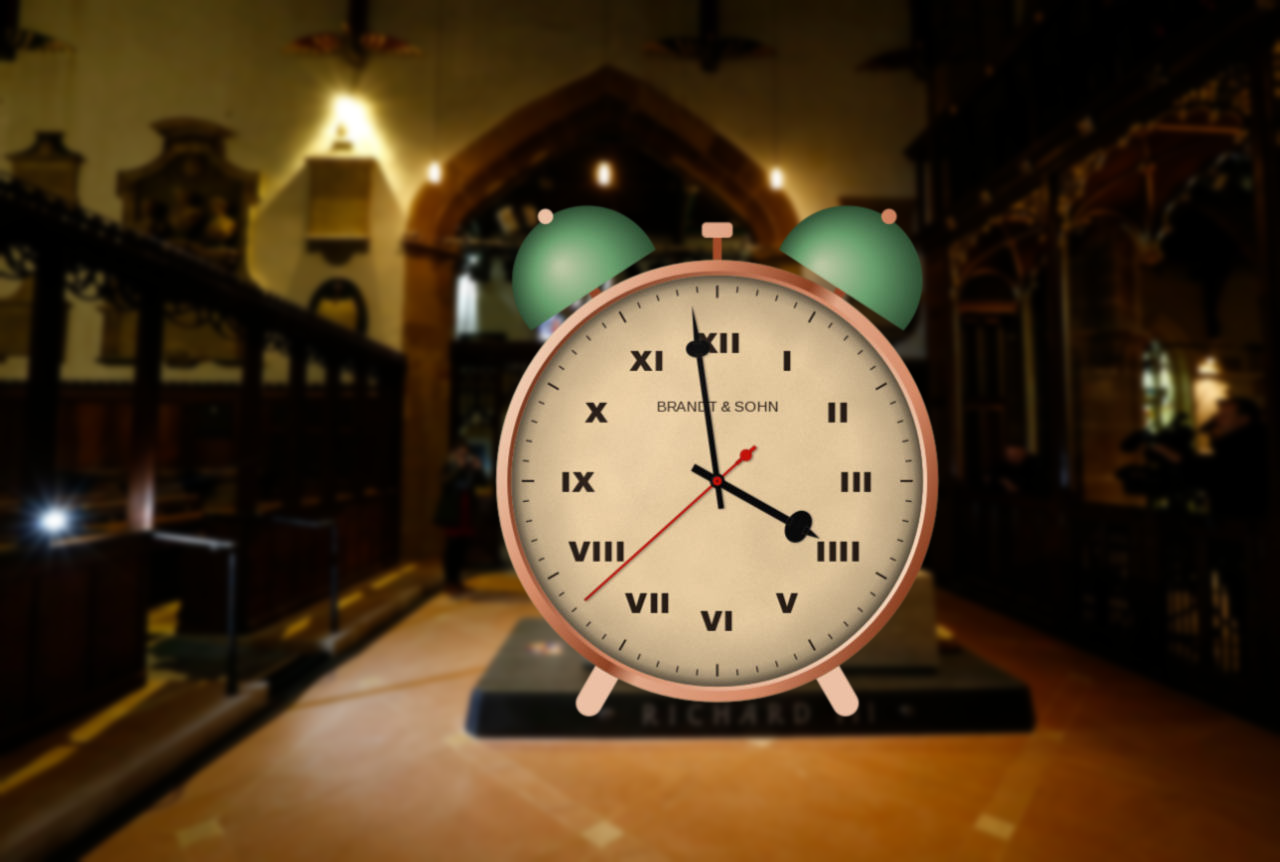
3:58:38
